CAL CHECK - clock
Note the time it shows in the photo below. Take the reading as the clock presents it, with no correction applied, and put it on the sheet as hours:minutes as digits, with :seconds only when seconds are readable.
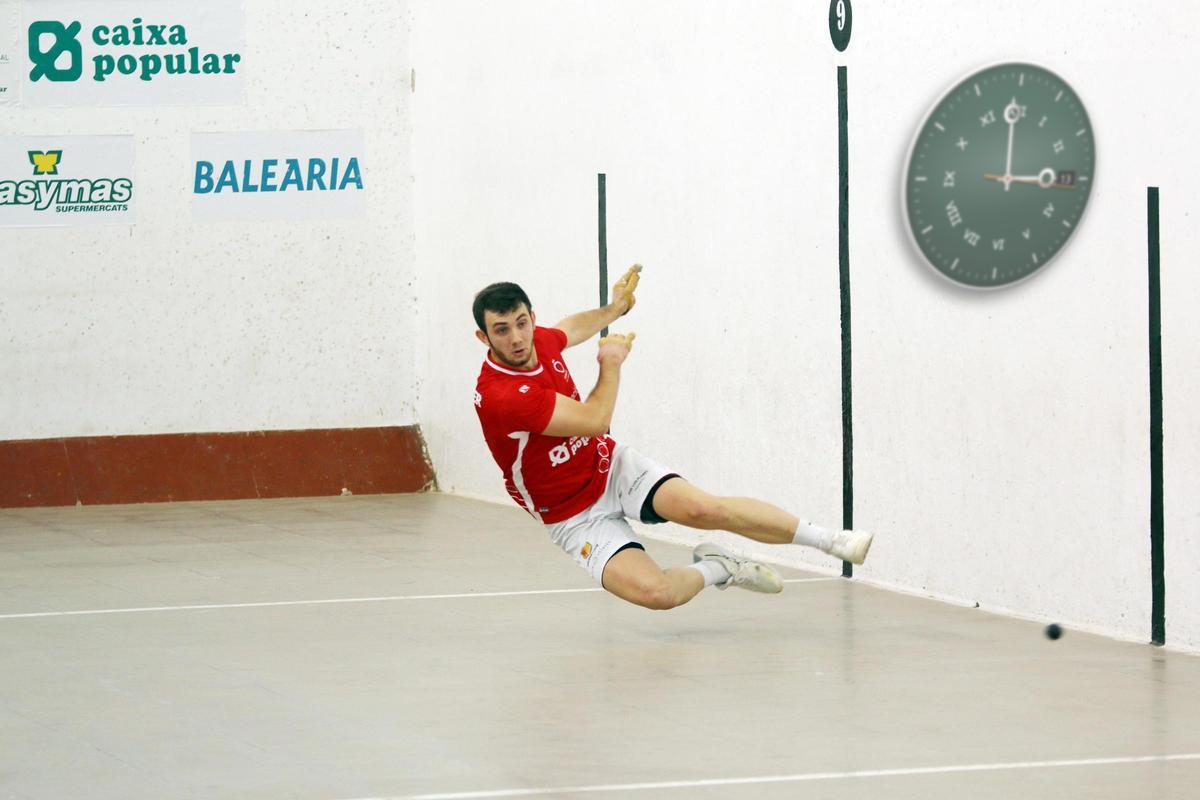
2:59:16
